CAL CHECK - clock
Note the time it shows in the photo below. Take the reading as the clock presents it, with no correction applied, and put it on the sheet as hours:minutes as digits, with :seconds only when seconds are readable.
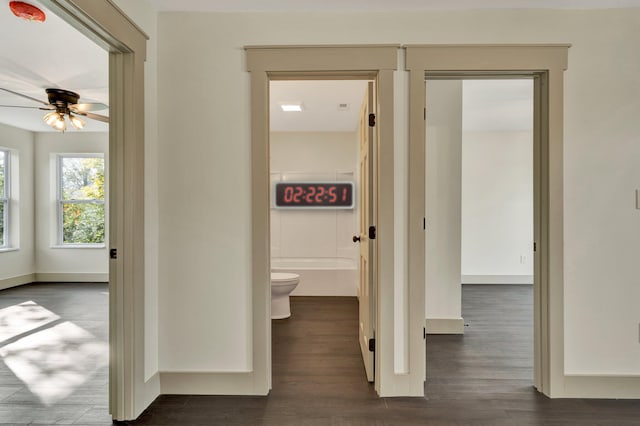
2:22:51
